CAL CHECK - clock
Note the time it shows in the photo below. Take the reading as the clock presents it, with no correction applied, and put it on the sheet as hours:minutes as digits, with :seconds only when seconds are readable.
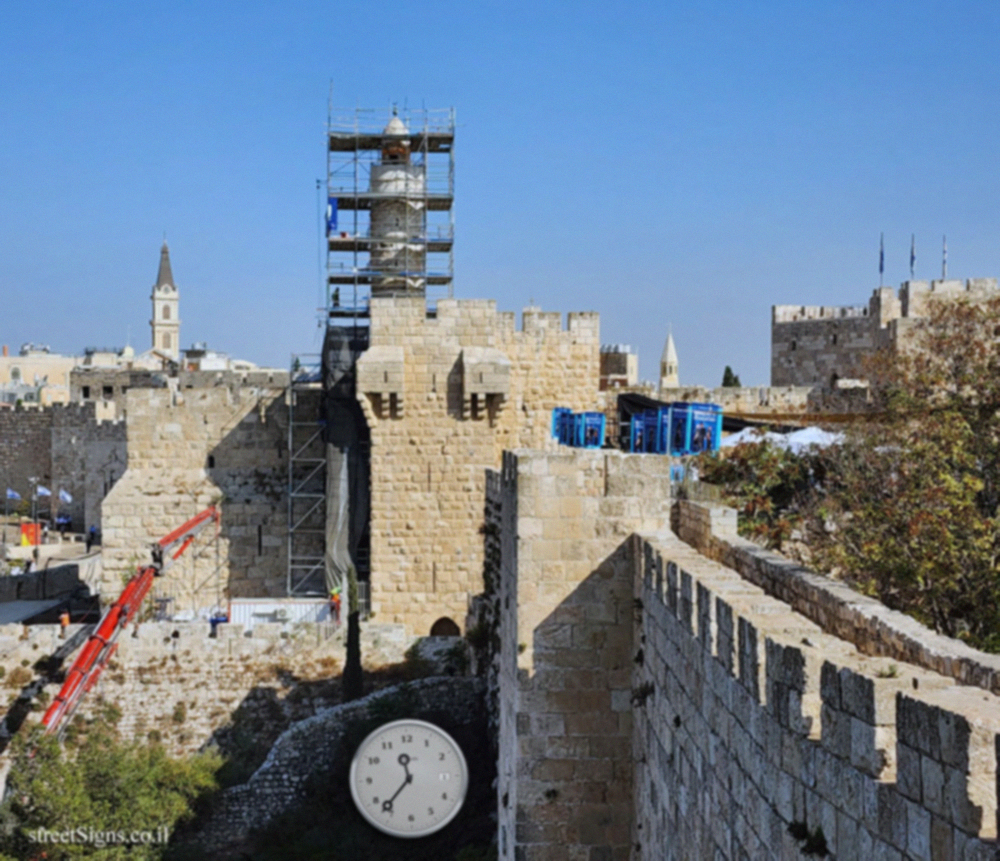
11:37
